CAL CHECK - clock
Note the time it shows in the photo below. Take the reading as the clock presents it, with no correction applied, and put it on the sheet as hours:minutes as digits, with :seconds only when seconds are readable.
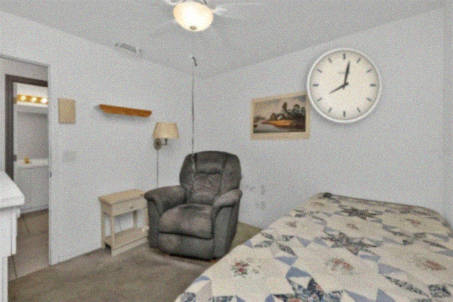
8:02
